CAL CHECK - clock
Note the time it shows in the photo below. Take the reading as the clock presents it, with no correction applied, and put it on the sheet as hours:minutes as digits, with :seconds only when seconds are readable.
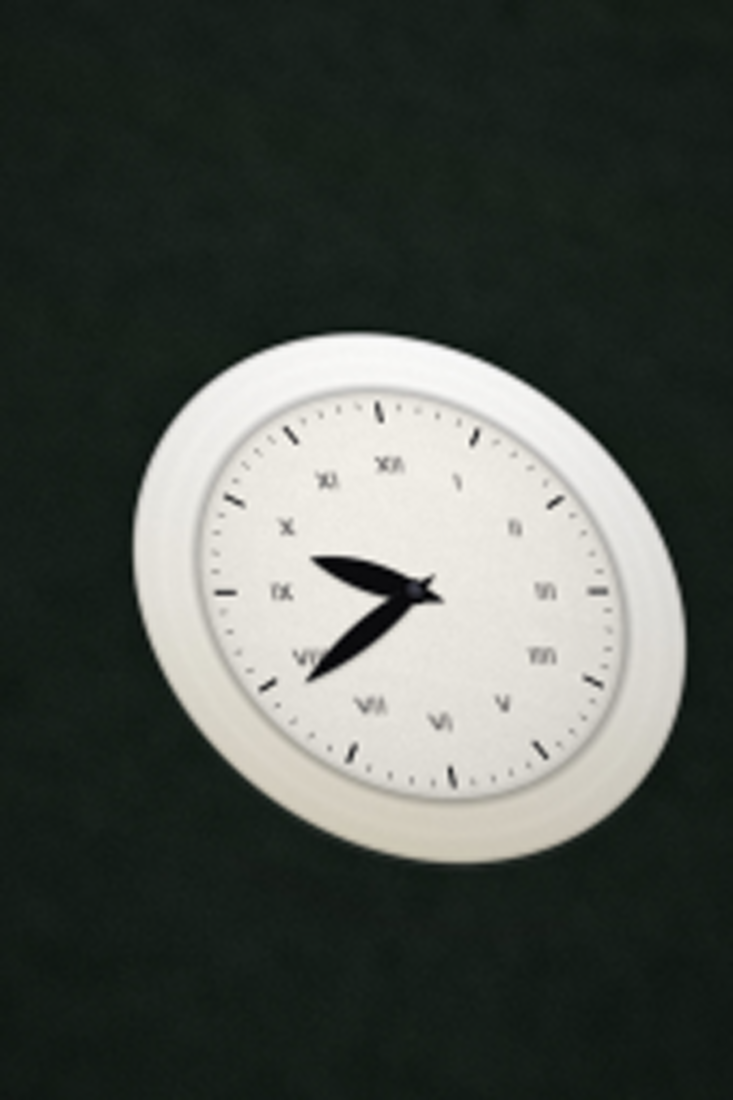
9:39
